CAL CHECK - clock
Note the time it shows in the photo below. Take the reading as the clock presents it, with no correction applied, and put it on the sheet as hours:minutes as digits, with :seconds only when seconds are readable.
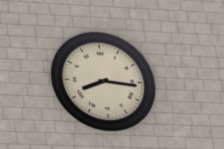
8:16
